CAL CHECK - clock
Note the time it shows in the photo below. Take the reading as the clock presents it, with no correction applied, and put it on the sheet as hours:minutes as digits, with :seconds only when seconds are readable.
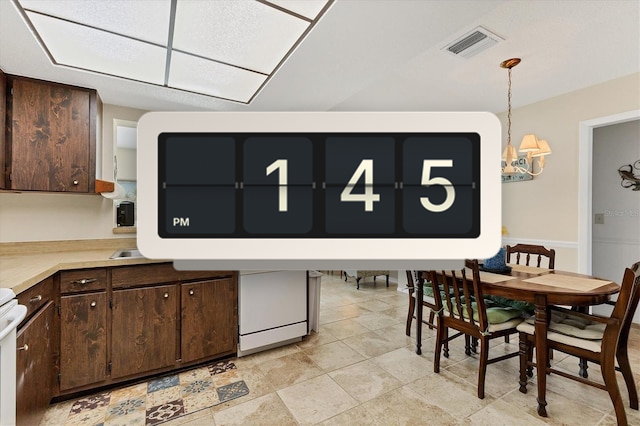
1:45
